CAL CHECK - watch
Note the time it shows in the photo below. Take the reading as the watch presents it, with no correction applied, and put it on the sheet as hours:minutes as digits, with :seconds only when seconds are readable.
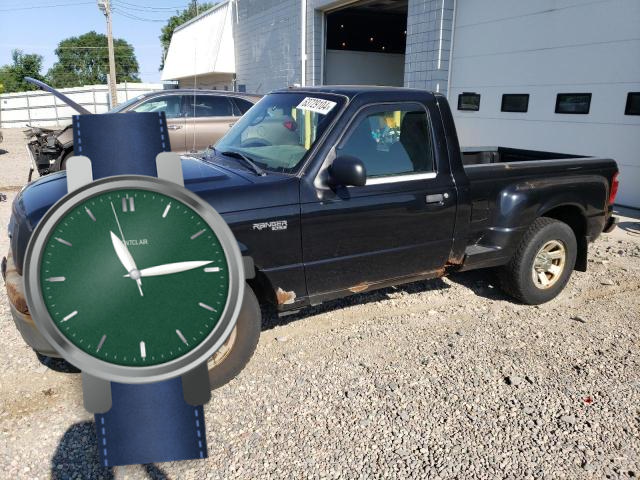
11:13:58
